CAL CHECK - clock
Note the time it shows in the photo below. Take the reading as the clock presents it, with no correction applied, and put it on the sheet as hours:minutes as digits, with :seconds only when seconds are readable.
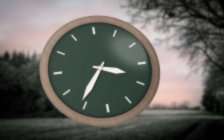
3:36
